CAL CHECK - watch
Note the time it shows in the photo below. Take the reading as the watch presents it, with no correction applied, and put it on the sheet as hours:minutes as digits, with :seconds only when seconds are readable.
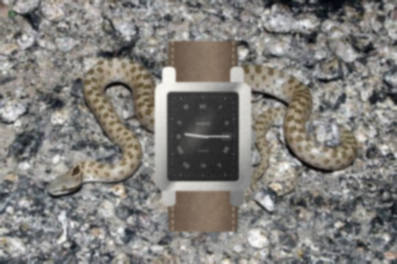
9:15
